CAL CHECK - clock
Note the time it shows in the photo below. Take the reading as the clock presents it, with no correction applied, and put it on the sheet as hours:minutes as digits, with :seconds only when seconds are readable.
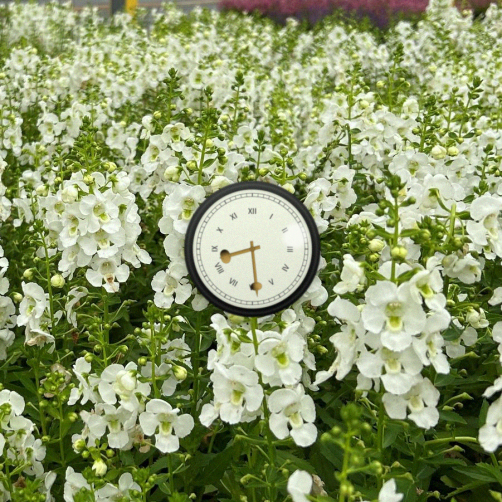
8:29
